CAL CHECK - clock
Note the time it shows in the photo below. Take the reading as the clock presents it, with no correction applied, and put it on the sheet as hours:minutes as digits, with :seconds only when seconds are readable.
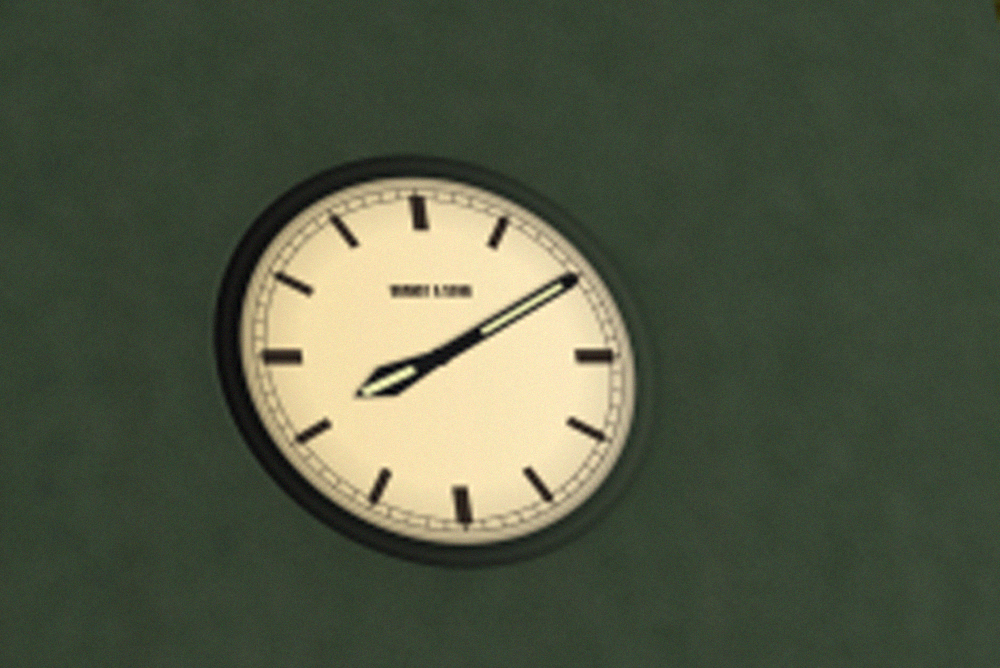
8:10
